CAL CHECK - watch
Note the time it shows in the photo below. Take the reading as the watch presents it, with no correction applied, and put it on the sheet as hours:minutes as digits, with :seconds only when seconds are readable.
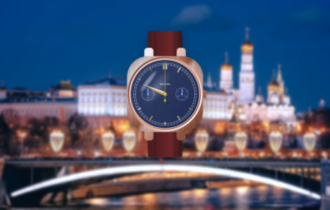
9:49
